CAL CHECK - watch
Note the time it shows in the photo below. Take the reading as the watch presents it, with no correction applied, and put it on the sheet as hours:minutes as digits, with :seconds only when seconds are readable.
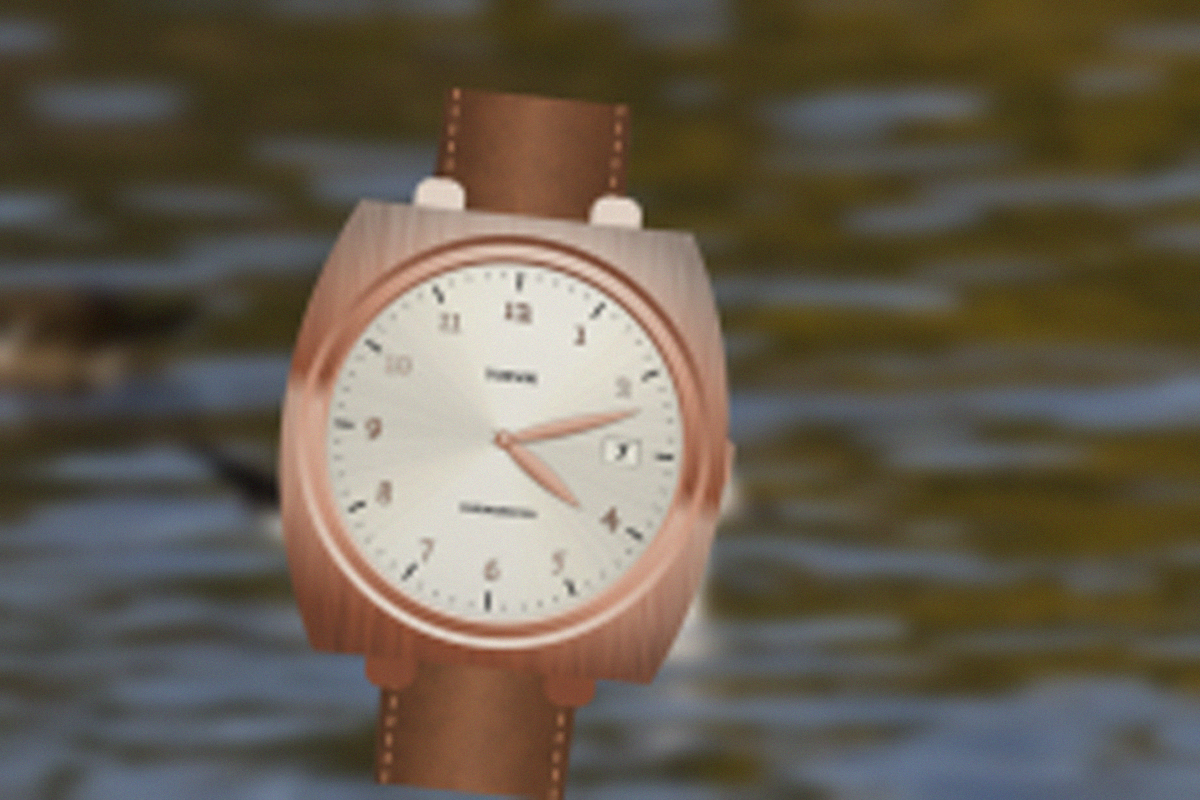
4:12
